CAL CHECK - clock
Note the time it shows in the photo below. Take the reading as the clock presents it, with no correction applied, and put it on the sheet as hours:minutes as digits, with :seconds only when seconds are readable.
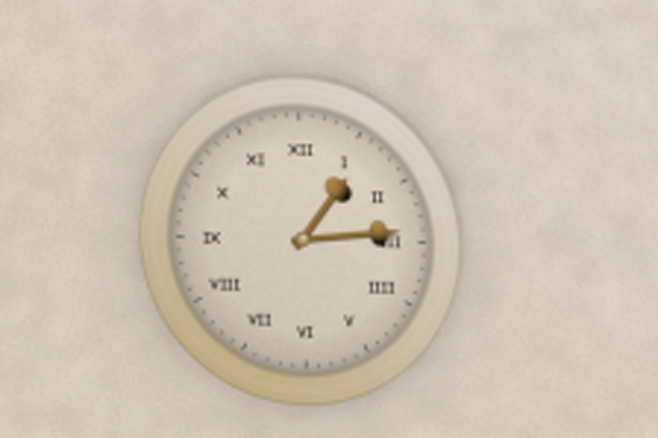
1:14
